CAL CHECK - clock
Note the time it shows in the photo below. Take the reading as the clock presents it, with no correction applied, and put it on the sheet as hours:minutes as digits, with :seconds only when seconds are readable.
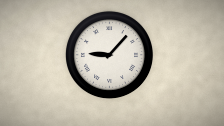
9:07
